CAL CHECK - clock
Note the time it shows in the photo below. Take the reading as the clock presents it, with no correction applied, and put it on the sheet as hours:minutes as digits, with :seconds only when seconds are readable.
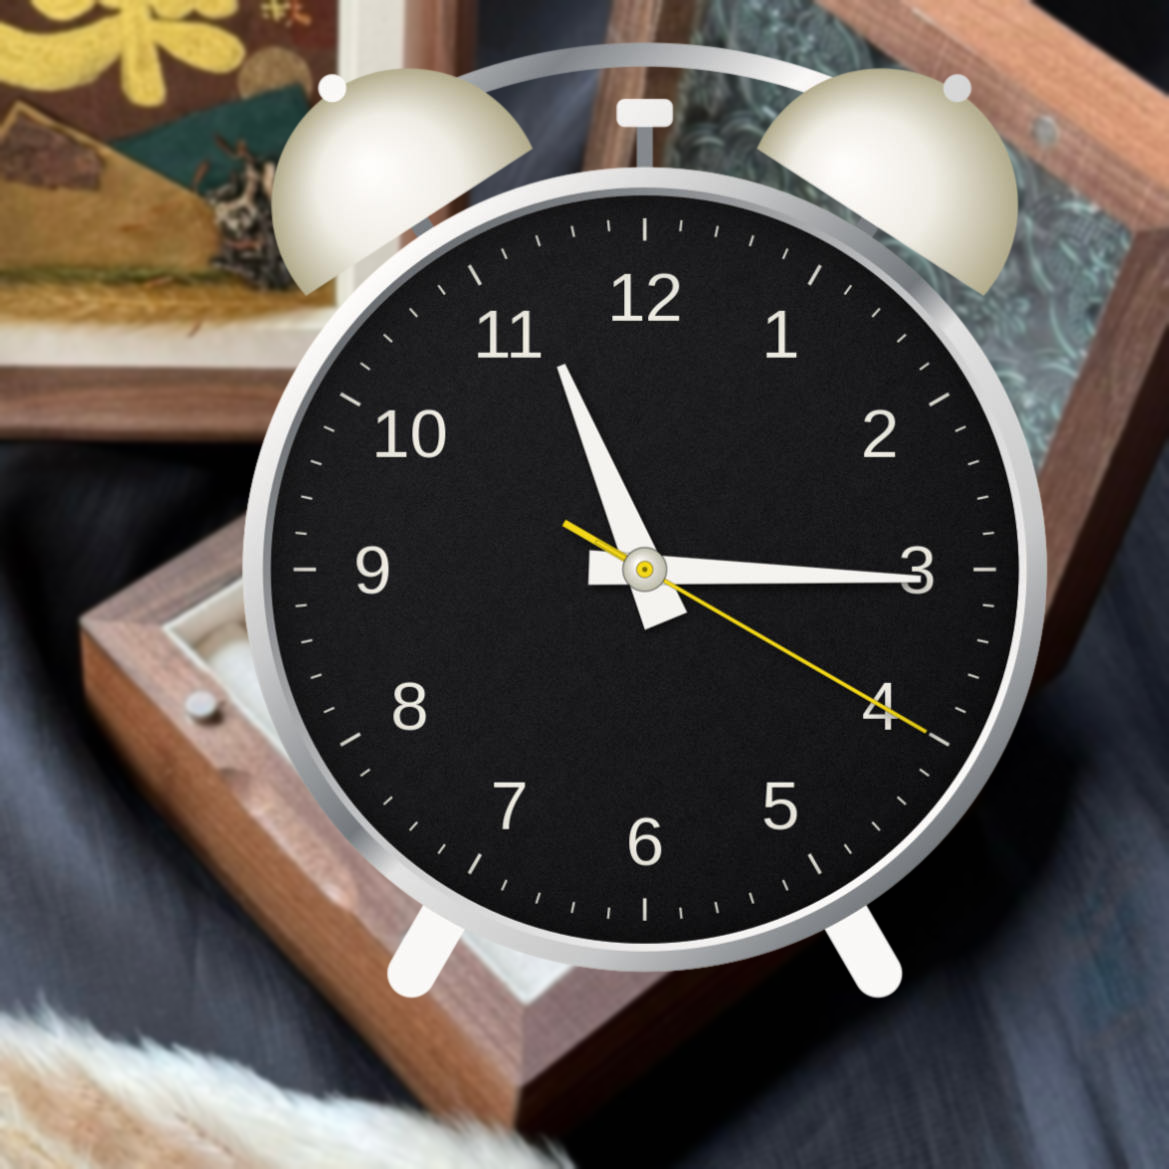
11:15:20
